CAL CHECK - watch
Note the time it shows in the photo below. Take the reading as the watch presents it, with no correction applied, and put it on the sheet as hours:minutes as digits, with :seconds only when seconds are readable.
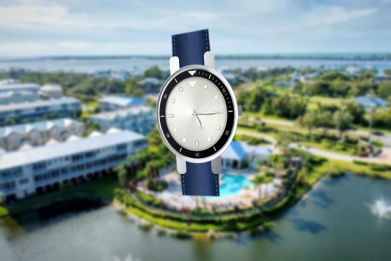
5:15
